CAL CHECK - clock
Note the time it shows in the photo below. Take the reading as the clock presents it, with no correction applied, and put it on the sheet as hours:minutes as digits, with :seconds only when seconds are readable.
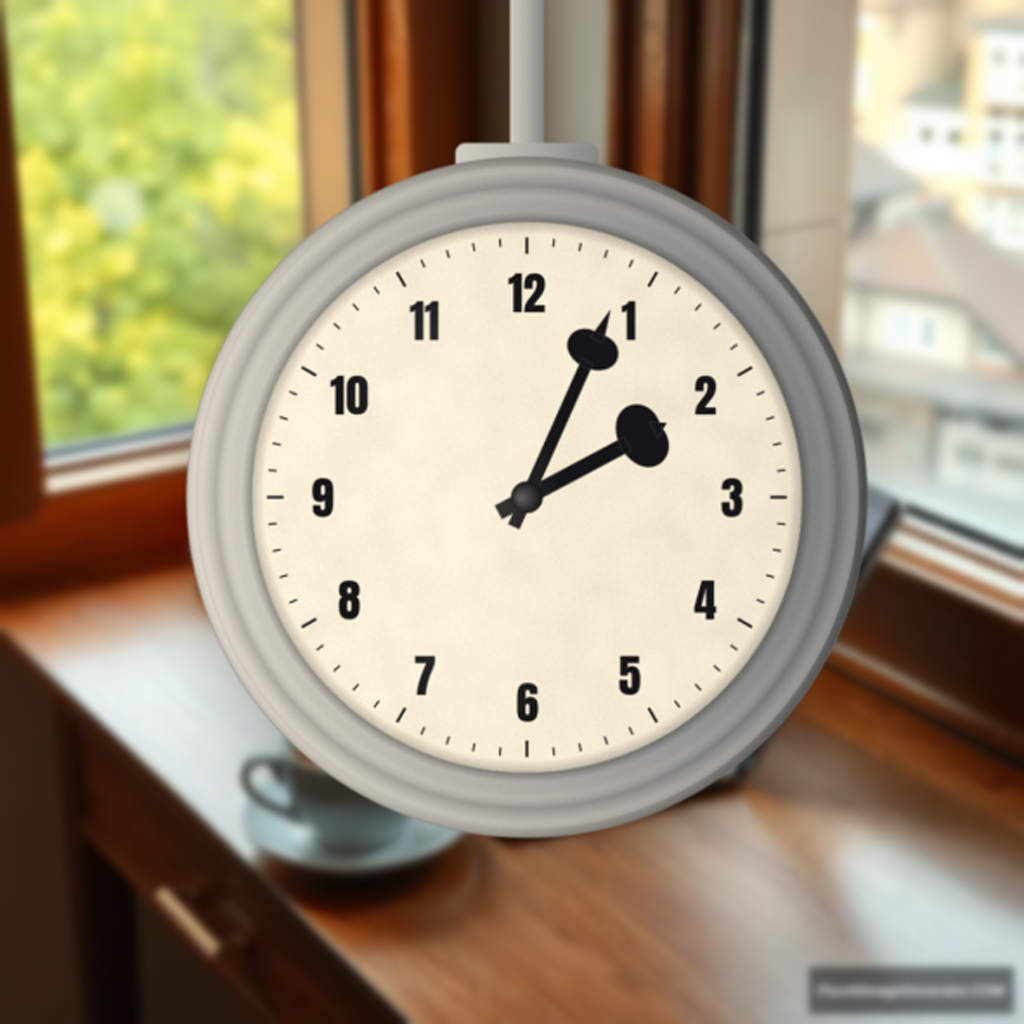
2:04
